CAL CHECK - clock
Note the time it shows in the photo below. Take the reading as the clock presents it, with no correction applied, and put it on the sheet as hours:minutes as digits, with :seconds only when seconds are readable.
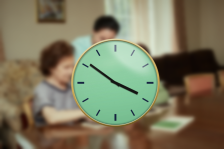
3:51
